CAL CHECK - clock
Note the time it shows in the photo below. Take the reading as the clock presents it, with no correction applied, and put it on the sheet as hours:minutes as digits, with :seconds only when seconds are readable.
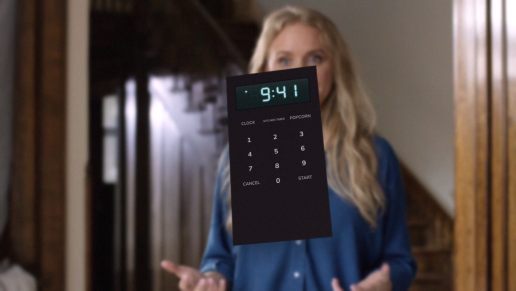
9:41
